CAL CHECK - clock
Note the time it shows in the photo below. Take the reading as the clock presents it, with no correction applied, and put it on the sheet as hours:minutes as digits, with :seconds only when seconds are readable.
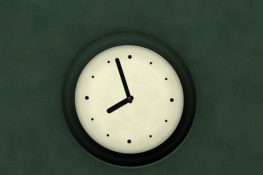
7:57
